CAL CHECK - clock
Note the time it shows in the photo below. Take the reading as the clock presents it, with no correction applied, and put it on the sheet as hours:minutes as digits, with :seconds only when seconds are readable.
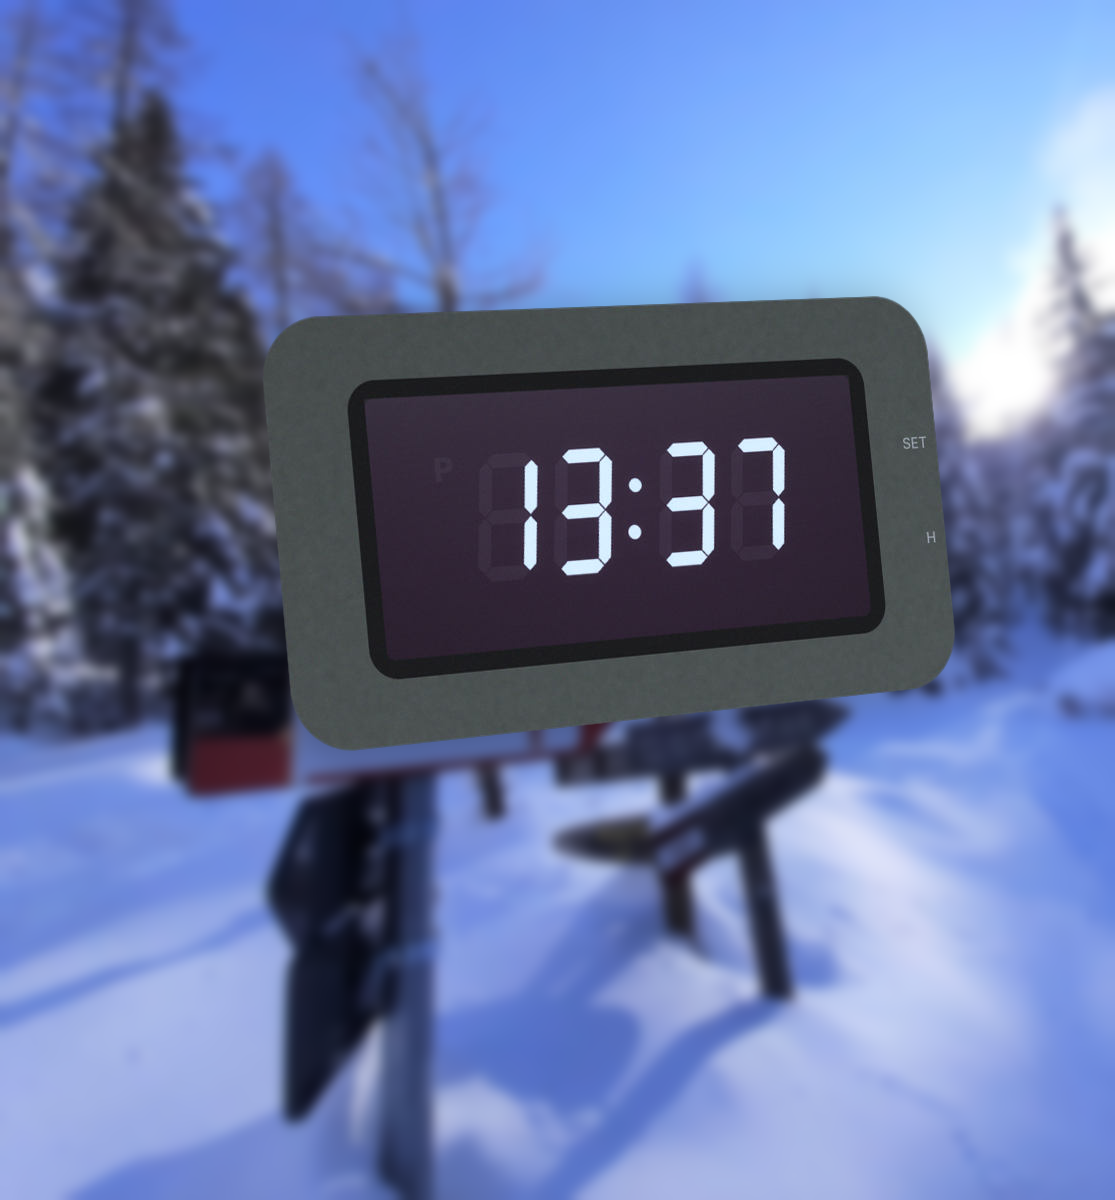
13:37
